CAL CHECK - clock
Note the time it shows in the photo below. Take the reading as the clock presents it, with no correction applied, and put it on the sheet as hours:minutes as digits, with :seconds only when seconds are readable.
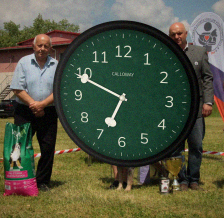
6:49
